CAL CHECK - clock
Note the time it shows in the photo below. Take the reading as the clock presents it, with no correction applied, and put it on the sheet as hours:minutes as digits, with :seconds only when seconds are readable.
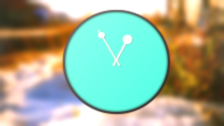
12:55
